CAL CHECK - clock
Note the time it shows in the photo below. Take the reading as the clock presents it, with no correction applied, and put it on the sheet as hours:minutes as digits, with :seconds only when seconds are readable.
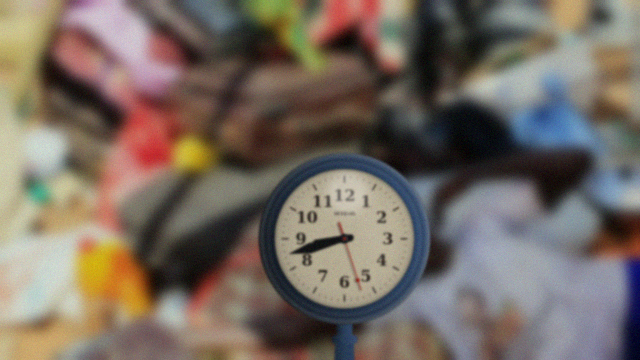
8:42:27
